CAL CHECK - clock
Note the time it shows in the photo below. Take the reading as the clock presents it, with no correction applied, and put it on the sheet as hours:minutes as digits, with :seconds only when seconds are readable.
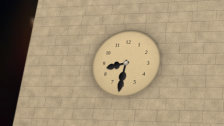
8:31
